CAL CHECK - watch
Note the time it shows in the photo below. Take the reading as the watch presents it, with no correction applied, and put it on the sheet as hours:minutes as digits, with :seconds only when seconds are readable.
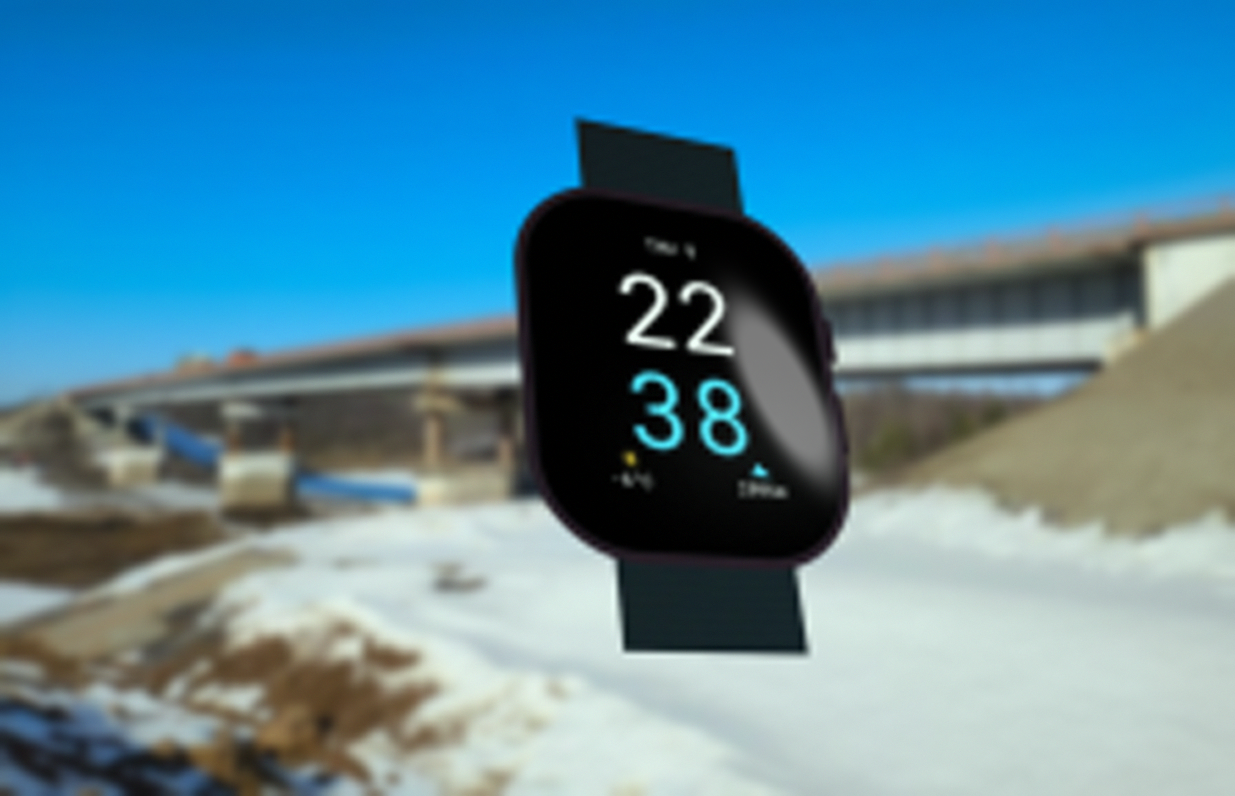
22:38
